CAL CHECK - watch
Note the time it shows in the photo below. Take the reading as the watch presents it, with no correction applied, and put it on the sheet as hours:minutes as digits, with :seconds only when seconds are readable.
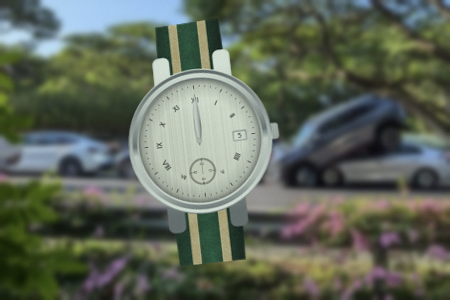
12:00
